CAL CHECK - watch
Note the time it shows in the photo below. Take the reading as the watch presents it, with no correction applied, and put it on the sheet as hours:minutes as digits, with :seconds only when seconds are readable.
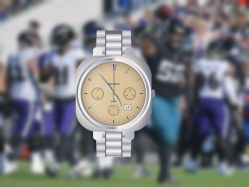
4:54
